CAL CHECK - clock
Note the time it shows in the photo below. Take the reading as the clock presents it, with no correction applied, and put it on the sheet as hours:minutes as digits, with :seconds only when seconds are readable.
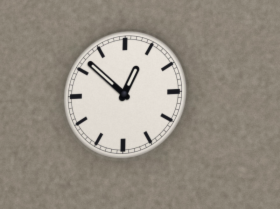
12:52
